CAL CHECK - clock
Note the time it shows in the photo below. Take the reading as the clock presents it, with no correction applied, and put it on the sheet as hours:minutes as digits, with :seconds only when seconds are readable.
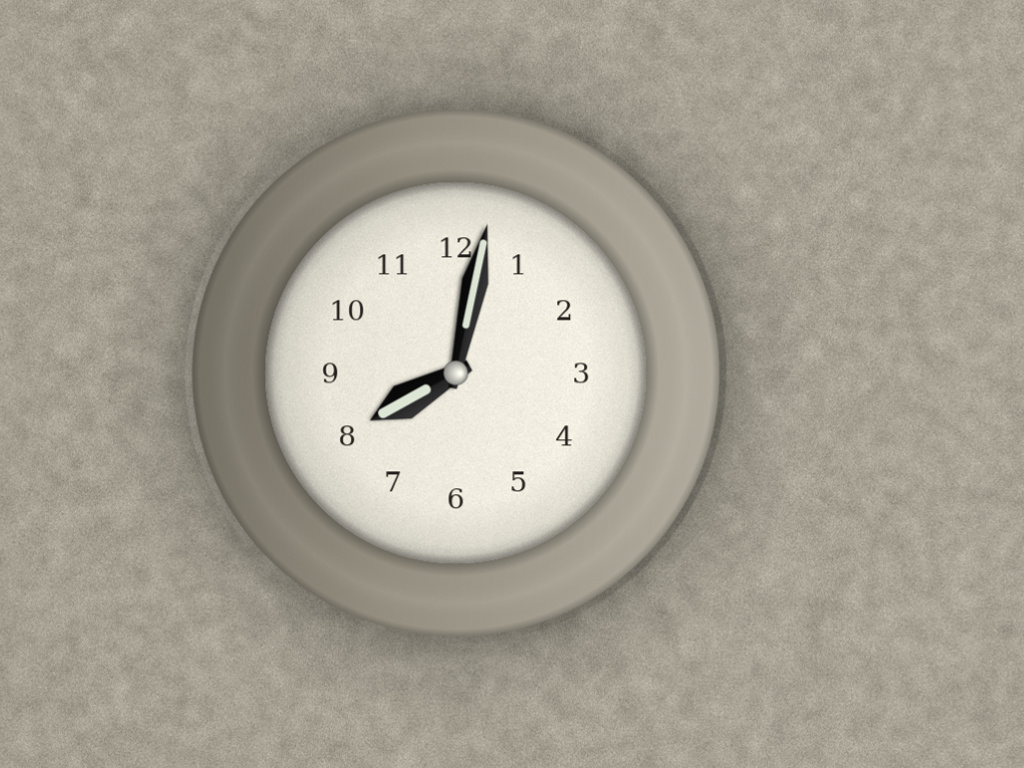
8:02
